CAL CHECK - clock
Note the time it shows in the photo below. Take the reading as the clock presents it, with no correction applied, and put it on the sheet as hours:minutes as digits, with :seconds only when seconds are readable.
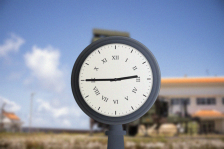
2:45
